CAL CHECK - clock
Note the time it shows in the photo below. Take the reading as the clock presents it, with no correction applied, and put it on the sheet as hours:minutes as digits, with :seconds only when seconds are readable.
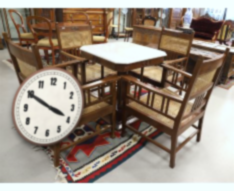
3:50
